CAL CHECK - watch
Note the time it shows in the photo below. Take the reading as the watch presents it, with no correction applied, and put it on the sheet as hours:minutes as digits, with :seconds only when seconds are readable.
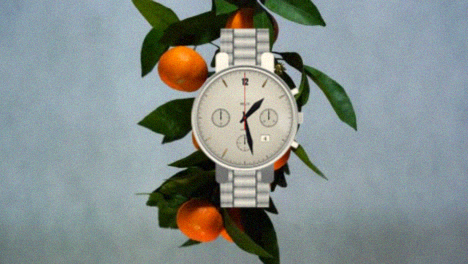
1:28
